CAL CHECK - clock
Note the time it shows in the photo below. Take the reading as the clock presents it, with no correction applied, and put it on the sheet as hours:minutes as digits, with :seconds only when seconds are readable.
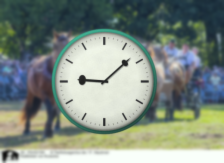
9:08
